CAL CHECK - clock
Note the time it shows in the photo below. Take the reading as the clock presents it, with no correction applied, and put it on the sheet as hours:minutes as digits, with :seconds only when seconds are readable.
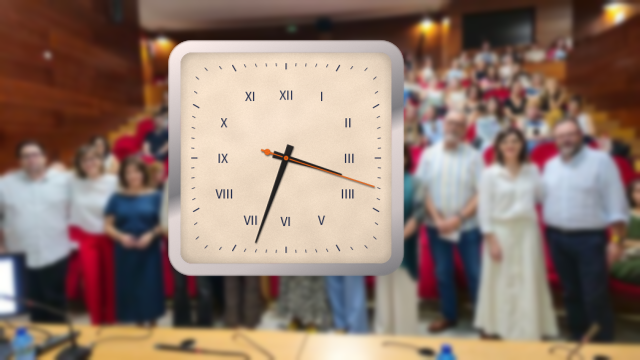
3:33:18
